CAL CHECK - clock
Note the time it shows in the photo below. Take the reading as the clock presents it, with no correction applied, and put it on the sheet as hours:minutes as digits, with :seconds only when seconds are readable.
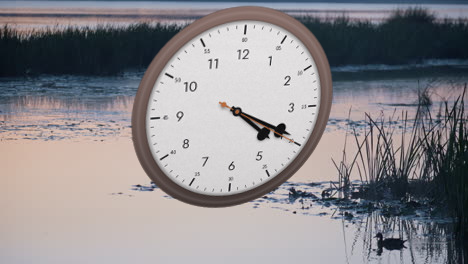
4:19:20
